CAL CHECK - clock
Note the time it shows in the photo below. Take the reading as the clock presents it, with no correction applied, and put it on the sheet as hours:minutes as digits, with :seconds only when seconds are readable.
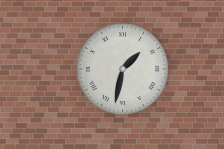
1:32
